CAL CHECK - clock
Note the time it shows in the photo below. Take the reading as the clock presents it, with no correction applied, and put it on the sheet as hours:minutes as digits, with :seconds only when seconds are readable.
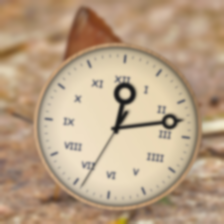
12:12:34
